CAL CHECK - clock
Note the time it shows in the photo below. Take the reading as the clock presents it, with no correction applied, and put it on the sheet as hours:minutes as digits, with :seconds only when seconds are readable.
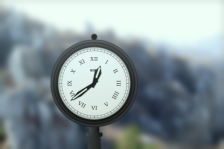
12:39
